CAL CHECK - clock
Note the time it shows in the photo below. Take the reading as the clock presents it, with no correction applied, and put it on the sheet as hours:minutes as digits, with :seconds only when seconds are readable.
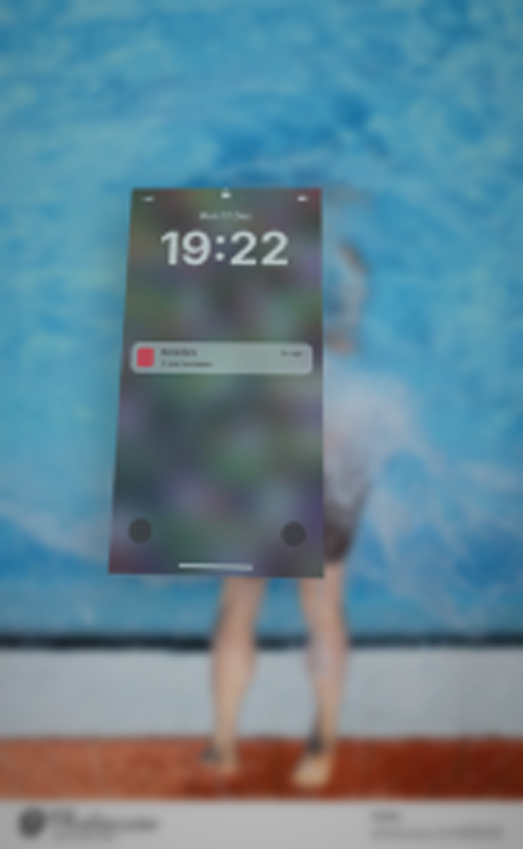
19:22
